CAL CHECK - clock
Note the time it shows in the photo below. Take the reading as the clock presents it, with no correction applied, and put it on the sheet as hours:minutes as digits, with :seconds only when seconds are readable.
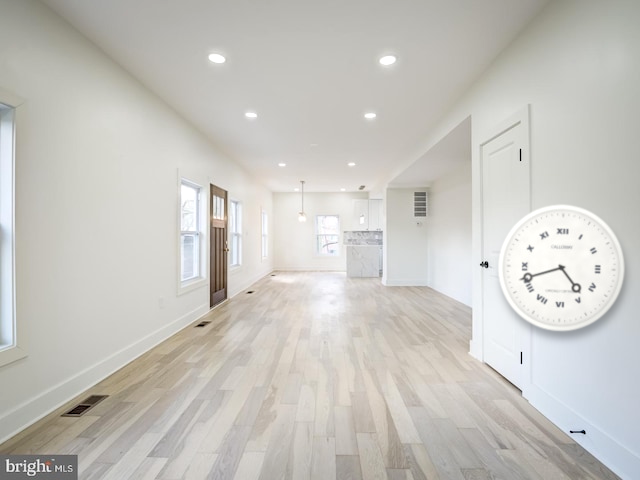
4:42
